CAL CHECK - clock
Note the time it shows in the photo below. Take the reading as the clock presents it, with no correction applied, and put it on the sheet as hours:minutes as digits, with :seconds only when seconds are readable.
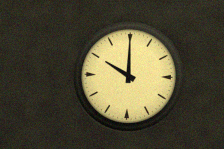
10:00
